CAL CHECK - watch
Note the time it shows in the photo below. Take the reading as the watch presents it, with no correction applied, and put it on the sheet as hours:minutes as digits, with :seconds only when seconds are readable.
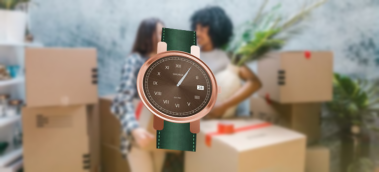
1:05
